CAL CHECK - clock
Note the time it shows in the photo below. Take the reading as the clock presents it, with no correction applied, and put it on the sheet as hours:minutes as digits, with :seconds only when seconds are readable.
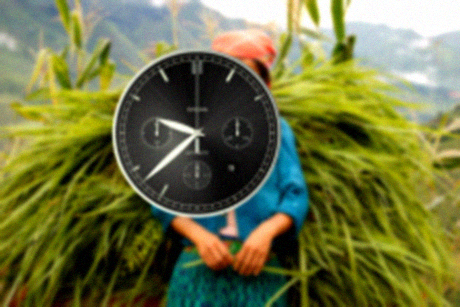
9:38
